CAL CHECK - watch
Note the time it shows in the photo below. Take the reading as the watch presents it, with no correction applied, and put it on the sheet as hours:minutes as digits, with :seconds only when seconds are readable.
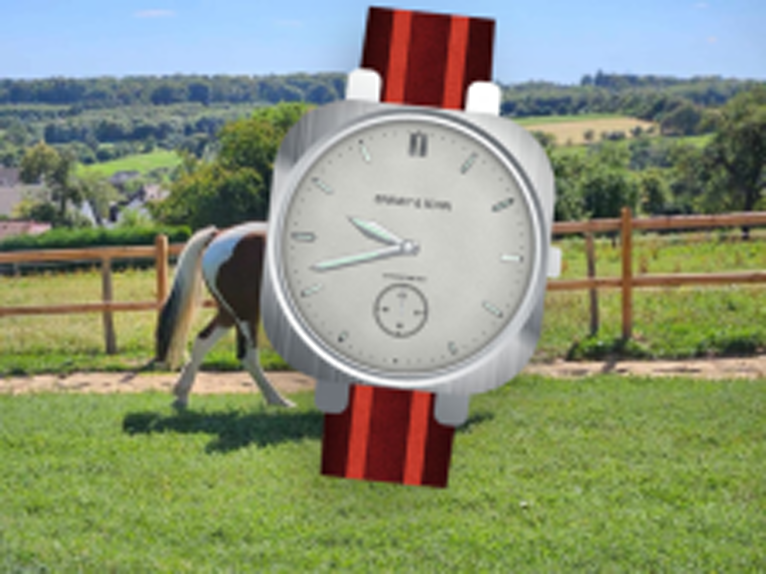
9:42
